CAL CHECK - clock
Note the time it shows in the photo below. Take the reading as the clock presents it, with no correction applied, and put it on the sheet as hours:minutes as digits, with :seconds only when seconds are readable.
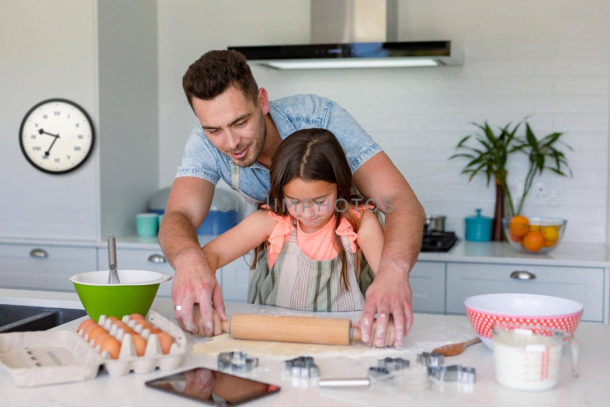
9:35
